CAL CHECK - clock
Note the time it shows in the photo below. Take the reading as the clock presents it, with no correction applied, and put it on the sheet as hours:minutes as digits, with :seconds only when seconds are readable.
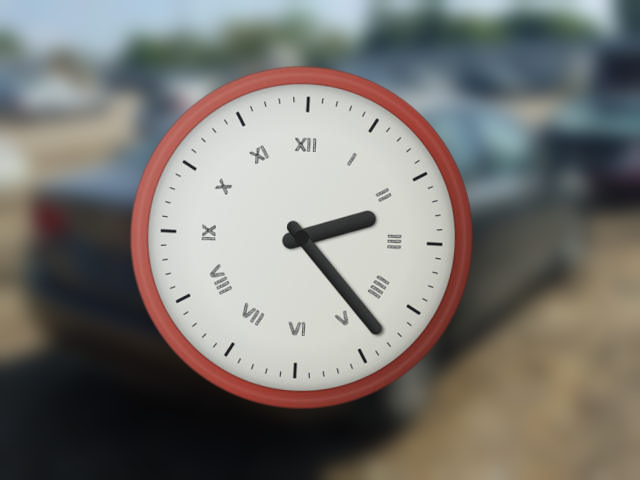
2:23
